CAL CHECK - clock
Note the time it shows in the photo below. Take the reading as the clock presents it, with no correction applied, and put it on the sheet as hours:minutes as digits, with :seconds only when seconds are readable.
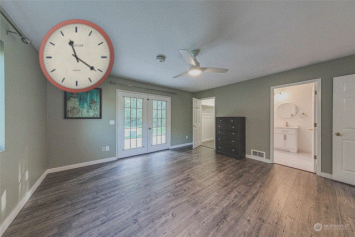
11:21
